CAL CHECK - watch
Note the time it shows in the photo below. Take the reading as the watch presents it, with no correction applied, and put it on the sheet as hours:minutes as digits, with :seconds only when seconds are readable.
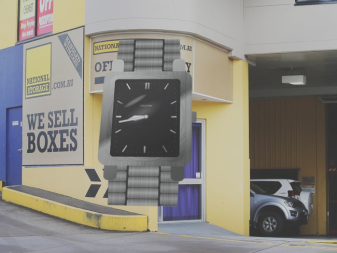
8:43
